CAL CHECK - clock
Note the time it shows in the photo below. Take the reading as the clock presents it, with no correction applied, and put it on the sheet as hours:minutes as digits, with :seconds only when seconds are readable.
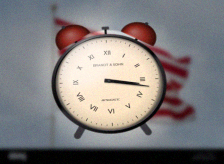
3:17
